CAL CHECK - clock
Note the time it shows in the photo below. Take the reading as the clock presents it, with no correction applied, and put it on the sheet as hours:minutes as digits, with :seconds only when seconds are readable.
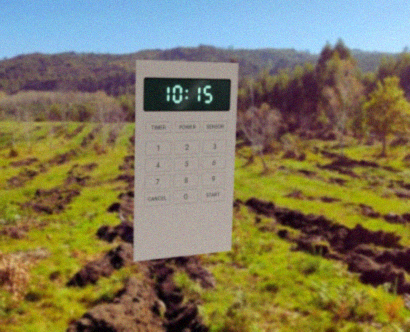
10:15
